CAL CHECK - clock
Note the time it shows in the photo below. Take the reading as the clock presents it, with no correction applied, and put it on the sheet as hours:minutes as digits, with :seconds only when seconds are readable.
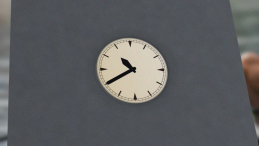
10:40
